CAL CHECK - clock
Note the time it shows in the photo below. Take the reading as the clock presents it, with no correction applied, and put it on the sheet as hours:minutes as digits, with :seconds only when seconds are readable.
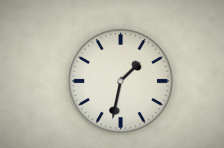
1:32
